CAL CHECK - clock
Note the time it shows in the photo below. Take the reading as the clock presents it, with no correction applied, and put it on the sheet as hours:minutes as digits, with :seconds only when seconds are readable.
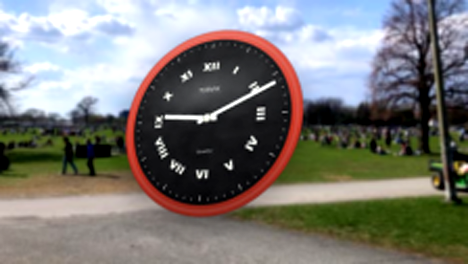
9:11
